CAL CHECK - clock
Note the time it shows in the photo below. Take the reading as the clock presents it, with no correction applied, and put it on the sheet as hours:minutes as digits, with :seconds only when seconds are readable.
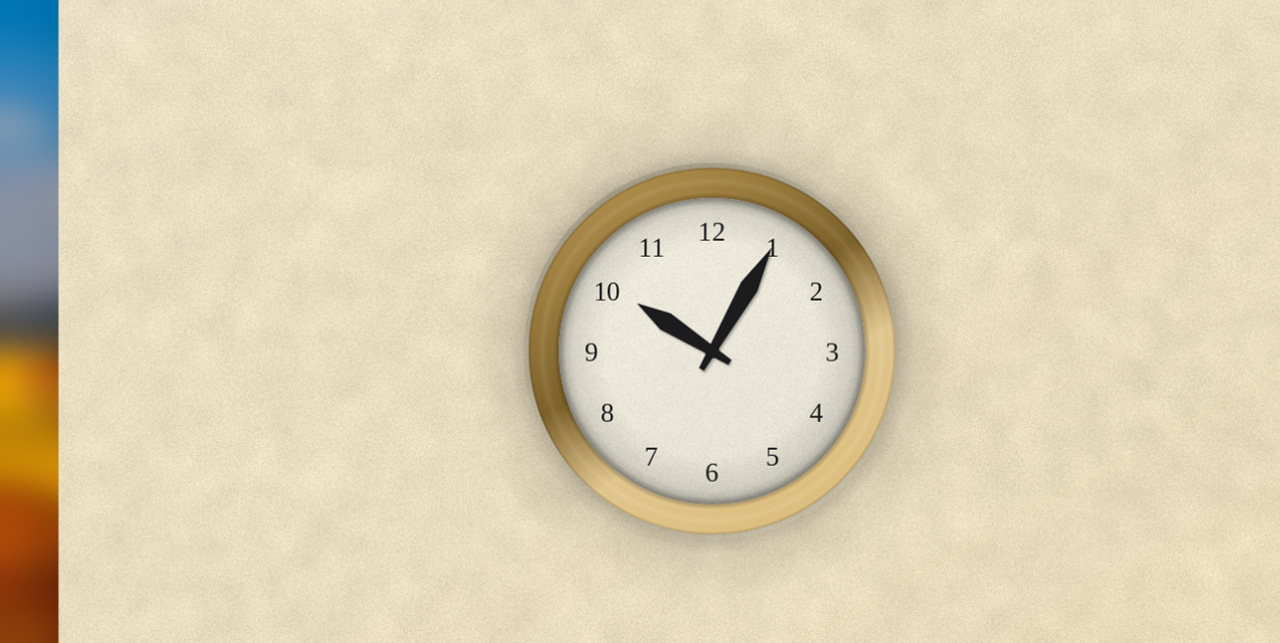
10:05
